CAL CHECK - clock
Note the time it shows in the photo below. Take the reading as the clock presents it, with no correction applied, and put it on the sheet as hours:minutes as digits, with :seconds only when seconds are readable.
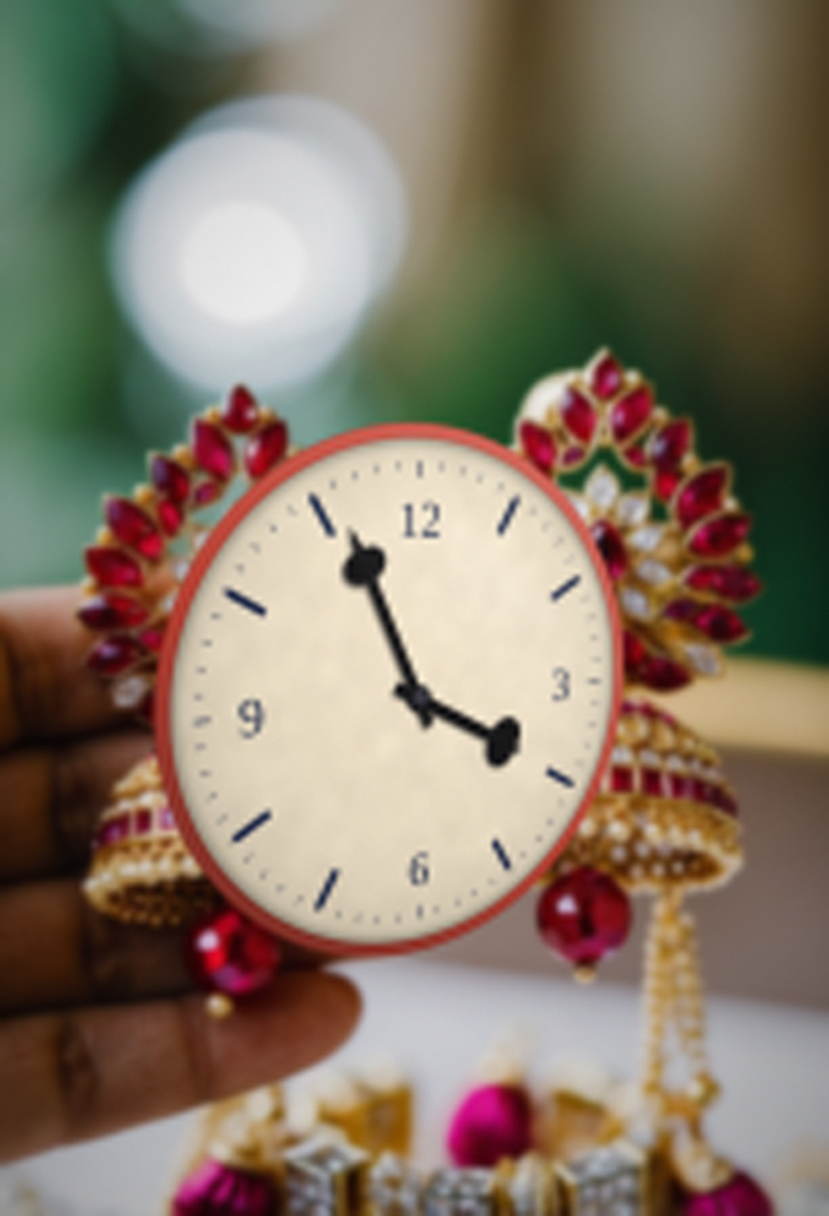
3:56
